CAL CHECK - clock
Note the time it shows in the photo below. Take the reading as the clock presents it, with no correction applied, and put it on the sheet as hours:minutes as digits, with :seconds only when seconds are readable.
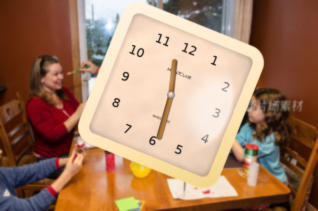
11:29
